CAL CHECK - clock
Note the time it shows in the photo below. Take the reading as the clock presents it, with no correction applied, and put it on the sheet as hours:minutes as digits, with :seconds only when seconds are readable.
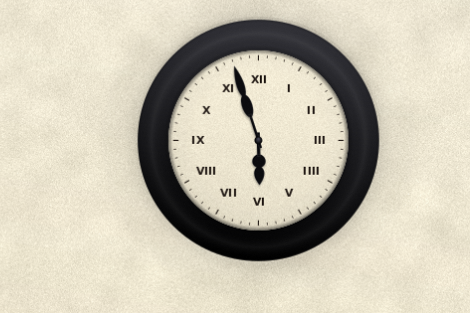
5:57
